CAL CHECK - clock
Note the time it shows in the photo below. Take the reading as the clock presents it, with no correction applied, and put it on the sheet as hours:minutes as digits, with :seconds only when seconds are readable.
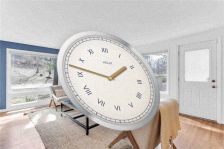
1:47
